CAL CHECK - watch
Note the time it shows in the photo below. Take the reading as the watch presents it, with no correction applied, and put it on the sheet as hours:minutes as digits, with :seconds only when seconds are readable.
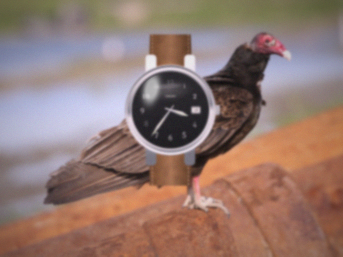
3:36
